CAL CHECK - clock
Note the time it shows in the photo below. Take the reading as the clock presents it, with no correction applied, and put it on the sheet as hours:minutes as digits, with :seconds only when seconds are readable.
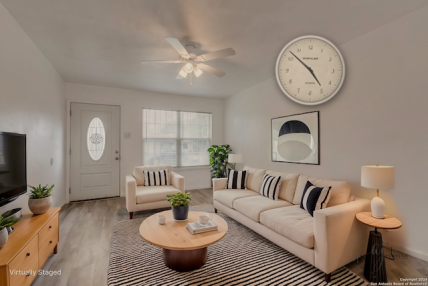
4:52
